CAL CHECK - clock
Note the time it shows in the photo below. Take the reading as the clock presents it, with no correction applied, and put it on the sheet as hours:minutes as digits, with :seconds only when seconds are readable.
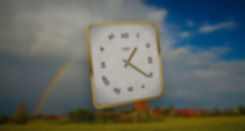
1:21
